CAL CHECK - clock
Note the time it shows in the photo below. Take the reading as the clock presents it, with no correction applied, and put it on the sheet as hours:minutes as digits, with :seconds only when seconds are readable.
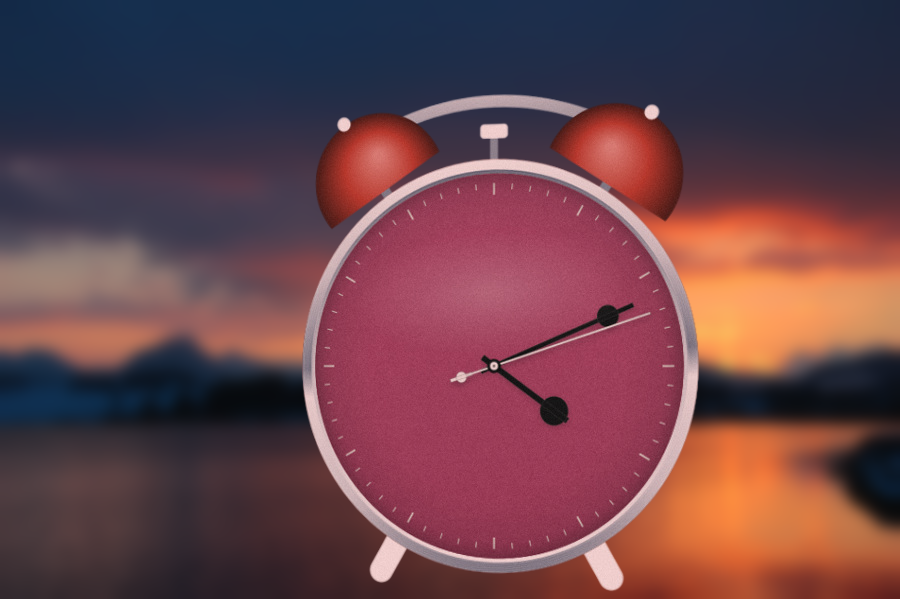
4:11:12
